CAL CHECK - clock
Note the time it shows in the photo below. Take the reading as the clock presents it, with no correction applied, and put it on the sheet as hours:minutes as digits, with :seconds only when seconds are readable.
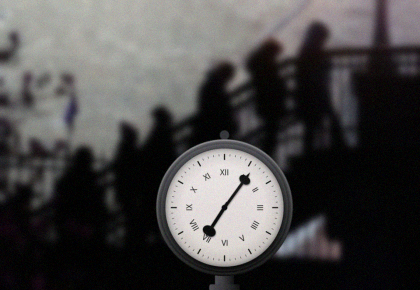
7:06
